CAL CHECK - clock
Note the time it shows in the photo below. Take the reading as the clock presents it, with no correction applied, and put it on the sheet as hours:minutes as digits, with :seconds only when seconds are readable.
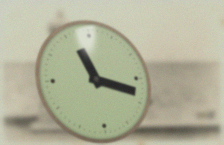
11:18
